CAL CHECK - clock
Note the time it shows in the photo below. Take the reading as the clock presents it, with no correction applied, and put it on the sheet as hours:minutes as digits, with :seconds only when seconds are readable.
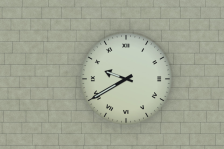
9:40
